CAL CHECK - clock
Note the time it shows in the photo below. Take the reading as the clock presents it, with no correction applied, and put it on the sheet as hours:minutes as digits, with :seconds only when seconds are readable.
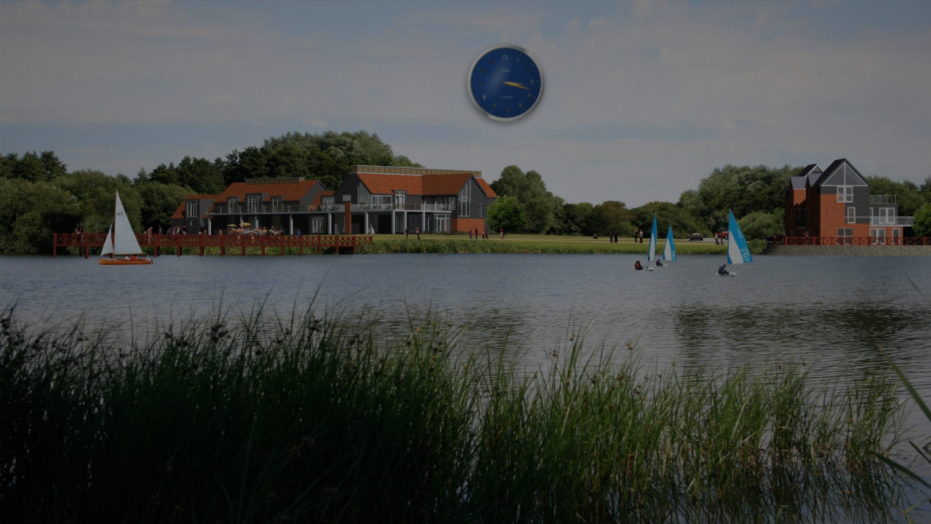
3:18
